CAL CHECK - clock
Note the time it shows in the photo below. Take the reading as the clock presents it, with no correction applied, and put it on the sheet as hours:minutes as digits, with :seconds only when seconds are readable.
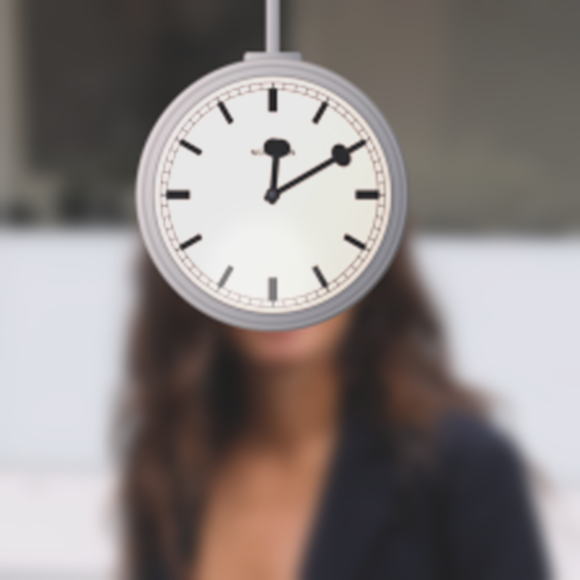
12:10
